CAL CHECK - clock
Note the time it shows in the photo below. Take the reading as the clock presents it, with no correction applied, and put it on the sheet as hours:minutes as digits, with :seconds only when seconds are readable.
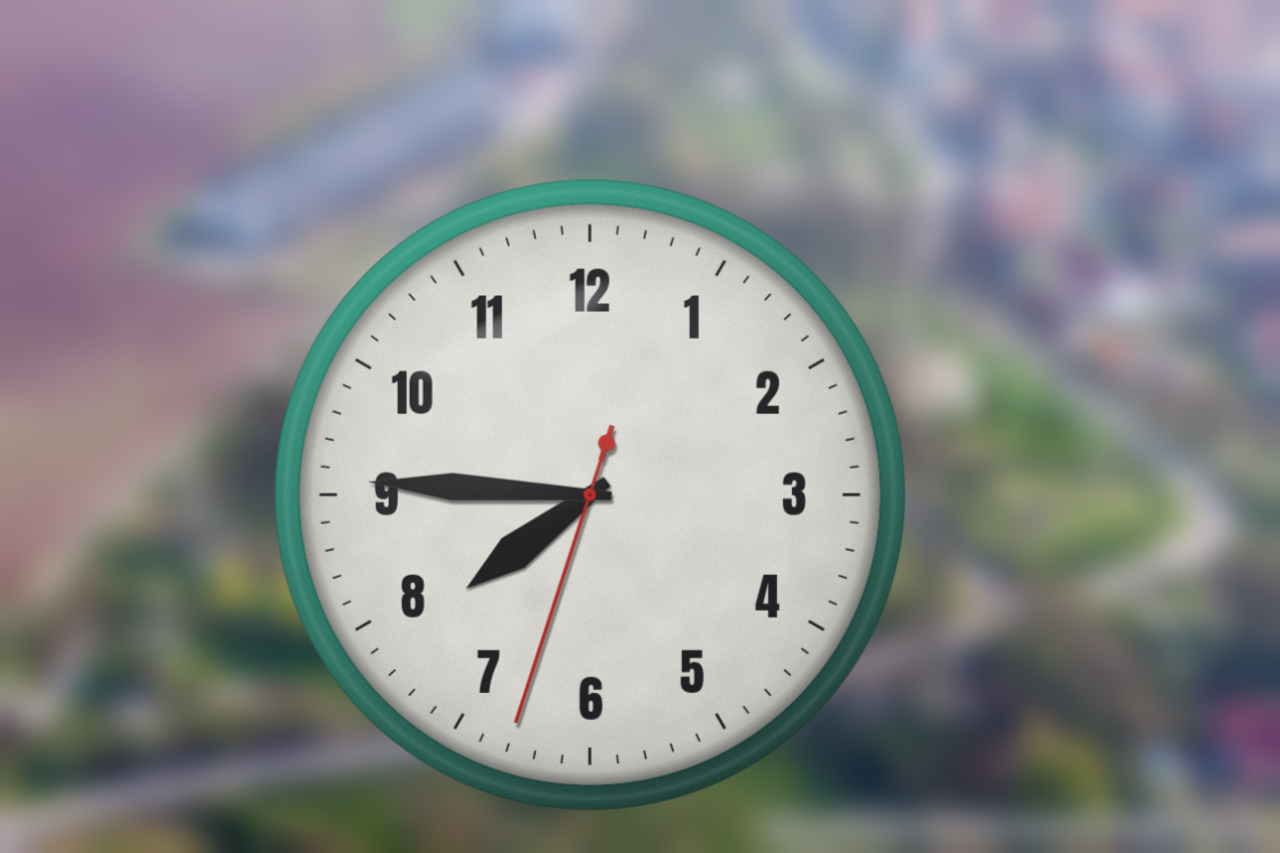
7:45:33
